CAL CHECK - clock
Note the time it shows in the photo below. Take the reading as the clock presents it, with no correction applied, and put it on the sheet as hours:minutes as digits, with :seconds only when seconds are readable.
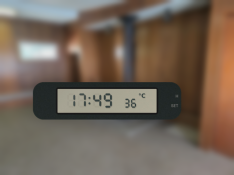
17:49
